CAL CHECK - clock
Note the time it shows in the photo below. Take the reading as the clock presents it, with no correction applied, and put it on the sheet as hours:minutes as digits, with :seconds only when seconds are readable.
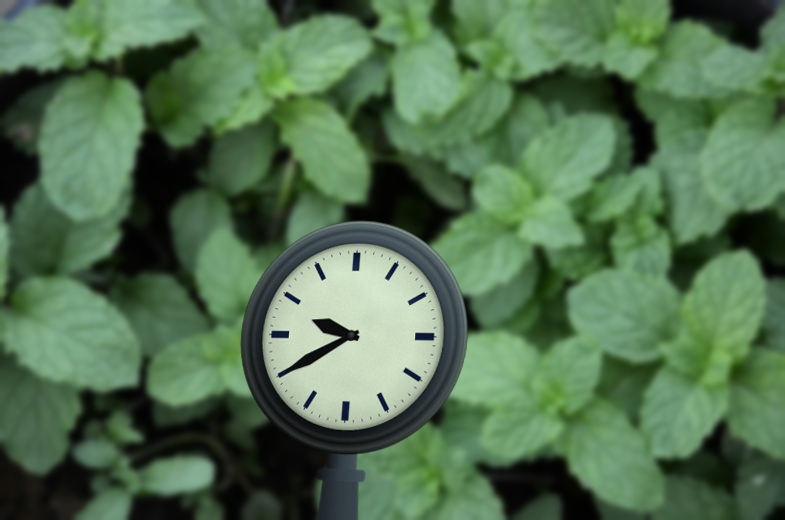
9:40
